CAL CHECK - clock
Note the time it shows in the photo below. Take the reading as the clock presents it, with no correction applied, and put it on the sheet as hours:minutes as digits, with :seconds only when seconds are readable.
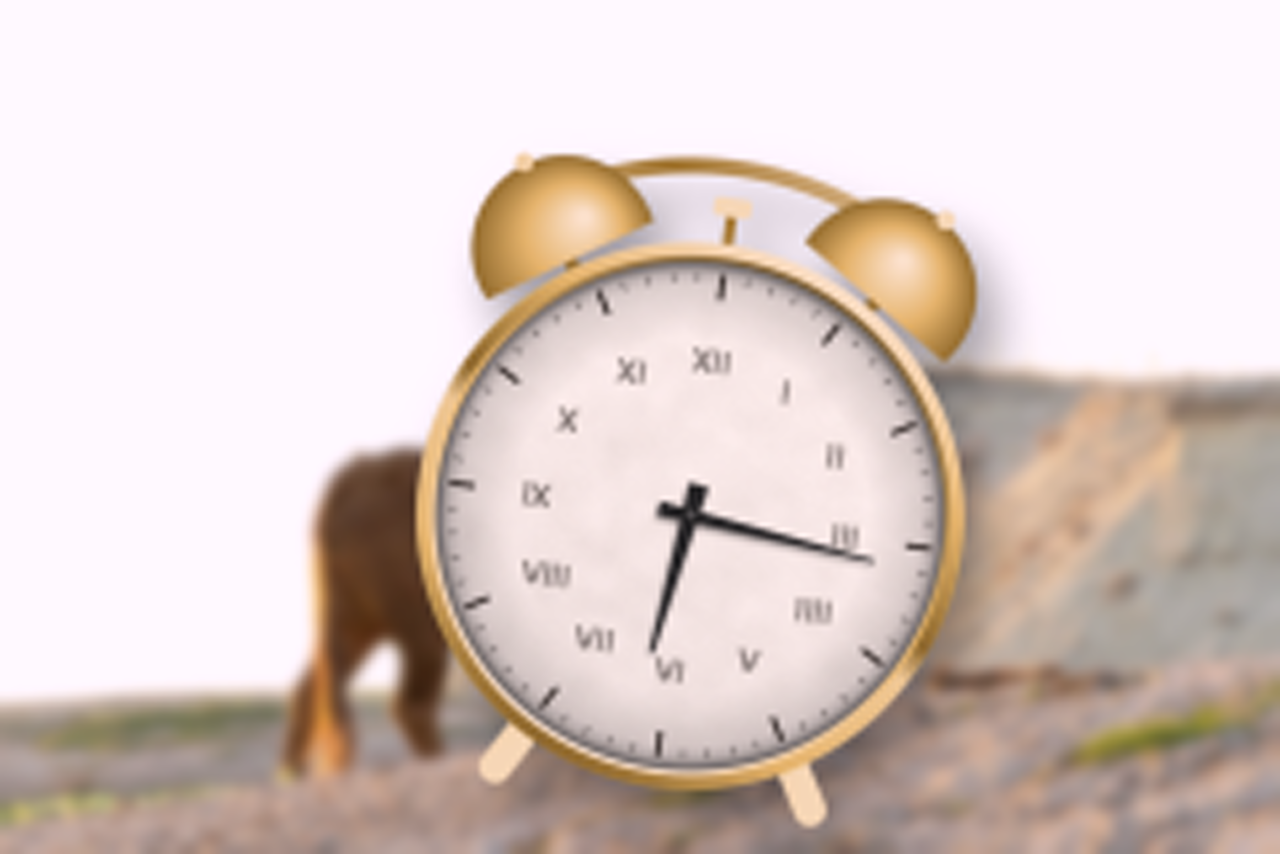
6:16
